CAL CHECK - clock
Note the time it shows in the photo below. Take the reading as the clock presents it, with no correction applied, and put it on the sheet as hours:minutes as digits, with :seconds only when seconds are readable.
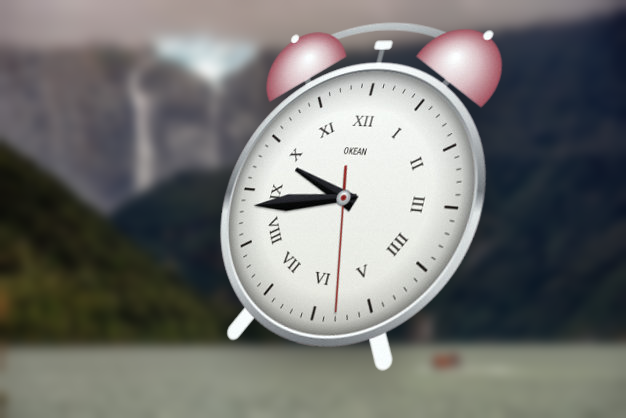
9:43:28
